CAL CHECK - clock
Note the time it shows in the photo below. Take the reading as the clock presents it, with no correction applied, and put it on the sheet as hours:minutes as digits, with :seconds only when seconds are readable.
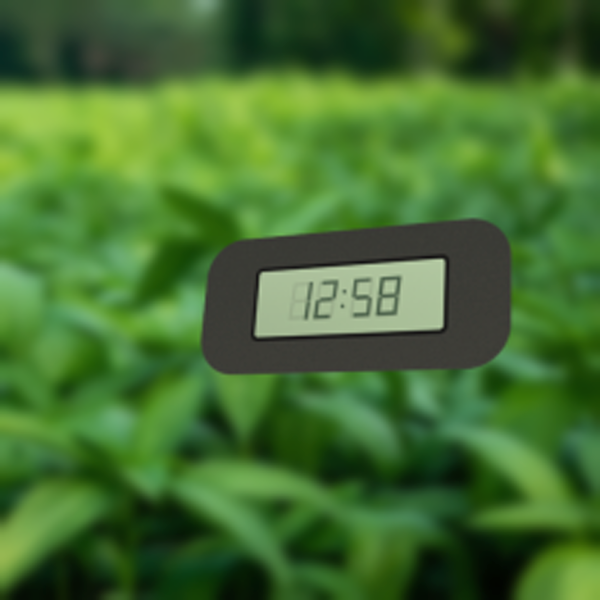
12:58
